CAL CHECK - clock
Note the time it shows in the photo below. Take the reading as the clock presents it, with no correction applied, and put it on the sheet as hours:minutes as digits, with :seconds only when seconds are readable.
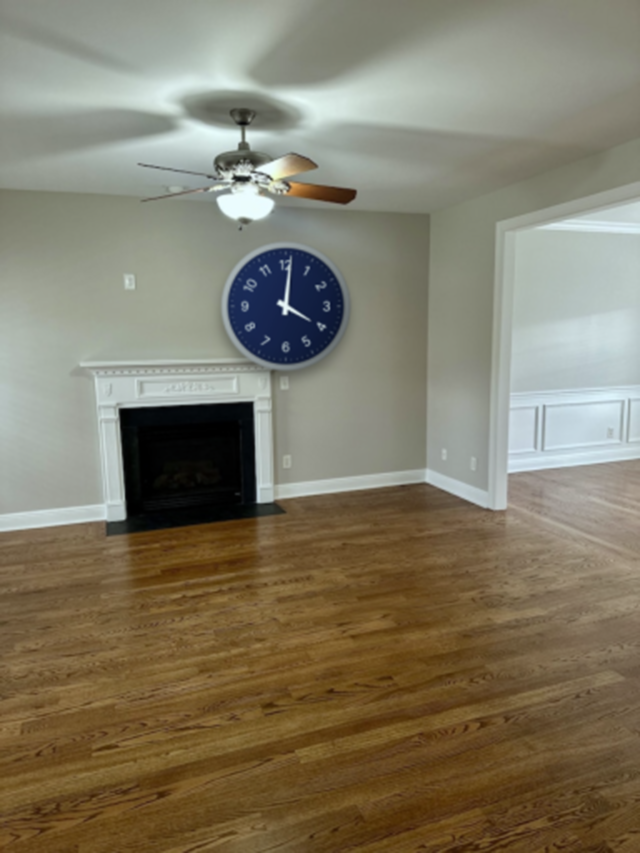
4:01
